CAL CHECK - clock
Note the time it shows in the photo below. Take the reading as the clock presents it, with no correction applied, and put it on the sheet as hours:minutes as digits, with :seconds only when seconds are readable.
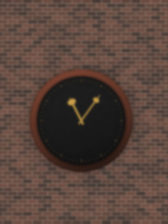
11:06
